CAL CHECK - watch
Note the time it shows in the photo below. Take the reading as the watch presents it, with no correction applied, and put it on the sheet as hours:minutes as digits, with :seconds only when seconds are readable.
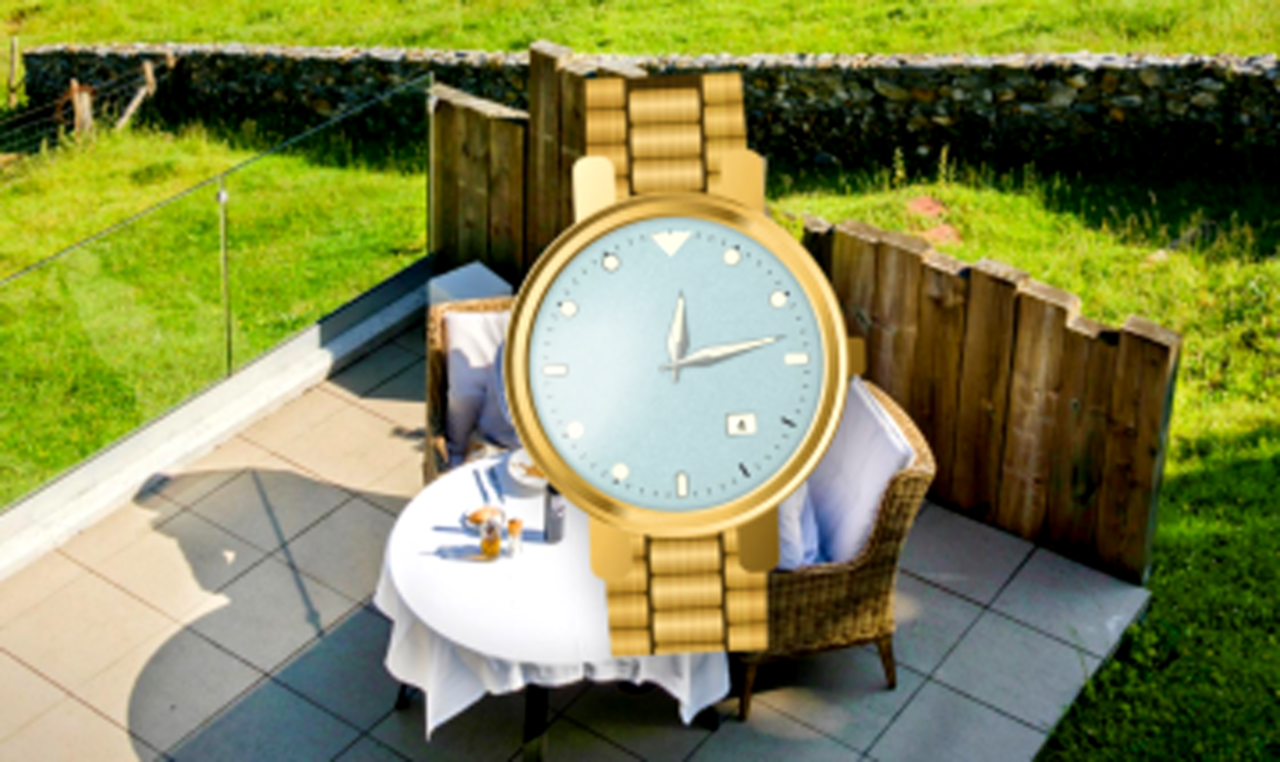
12:13
